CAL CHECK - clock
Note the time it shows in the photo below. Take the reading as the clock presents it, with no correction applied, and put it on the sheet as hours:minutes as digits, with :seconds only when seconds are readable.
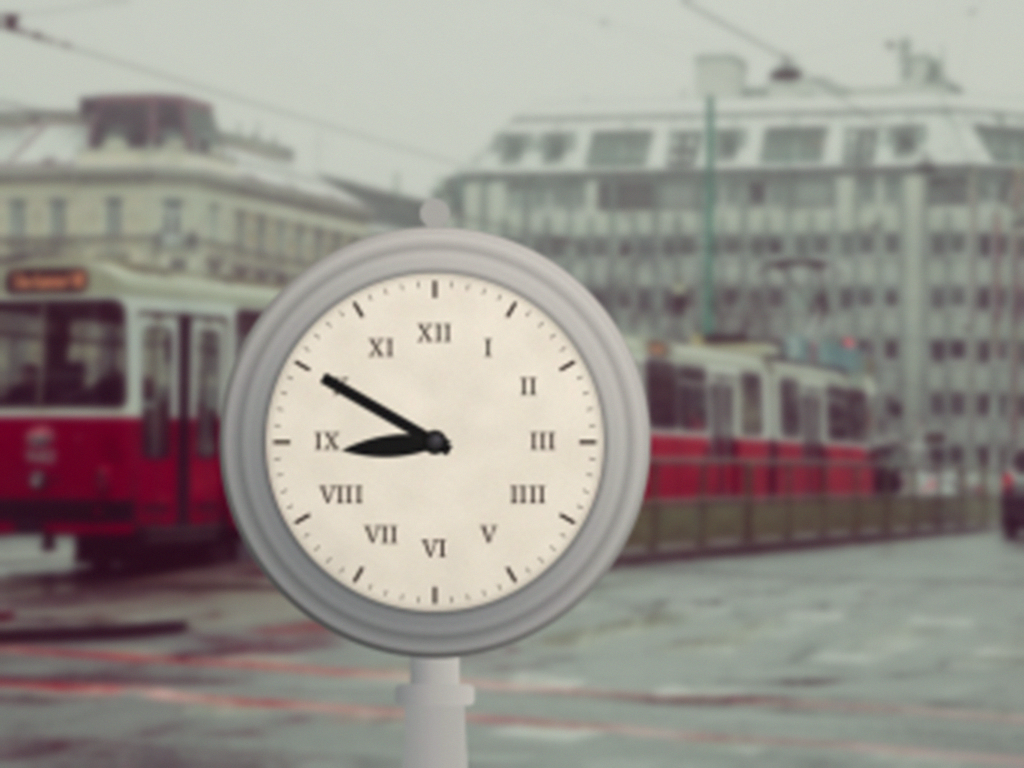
8:50
